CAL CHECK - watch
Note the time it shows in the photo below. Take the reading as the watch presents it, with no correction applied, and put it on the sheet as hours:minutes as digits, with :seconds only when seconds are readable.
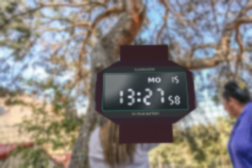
13:27
